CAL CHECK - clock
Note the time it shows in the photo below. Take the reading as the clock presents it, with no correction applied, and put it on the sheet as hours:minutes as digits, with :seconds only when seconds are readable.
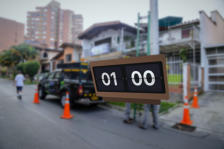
1:00
